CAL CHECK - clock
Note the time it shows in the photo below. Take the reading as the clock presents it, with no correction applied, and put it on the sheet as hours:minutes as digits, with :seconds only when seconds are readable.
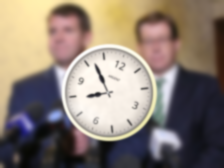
7:52
